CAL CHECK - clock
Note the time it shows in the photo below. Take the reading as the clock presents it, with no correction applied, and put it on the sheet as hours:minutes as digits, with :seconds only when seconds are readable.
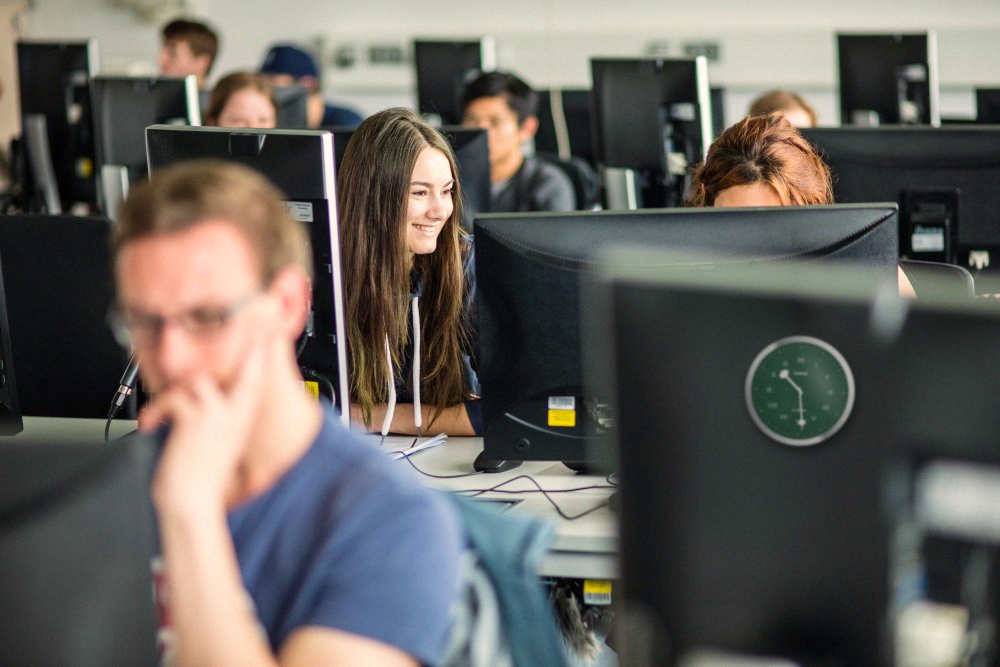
10:29
